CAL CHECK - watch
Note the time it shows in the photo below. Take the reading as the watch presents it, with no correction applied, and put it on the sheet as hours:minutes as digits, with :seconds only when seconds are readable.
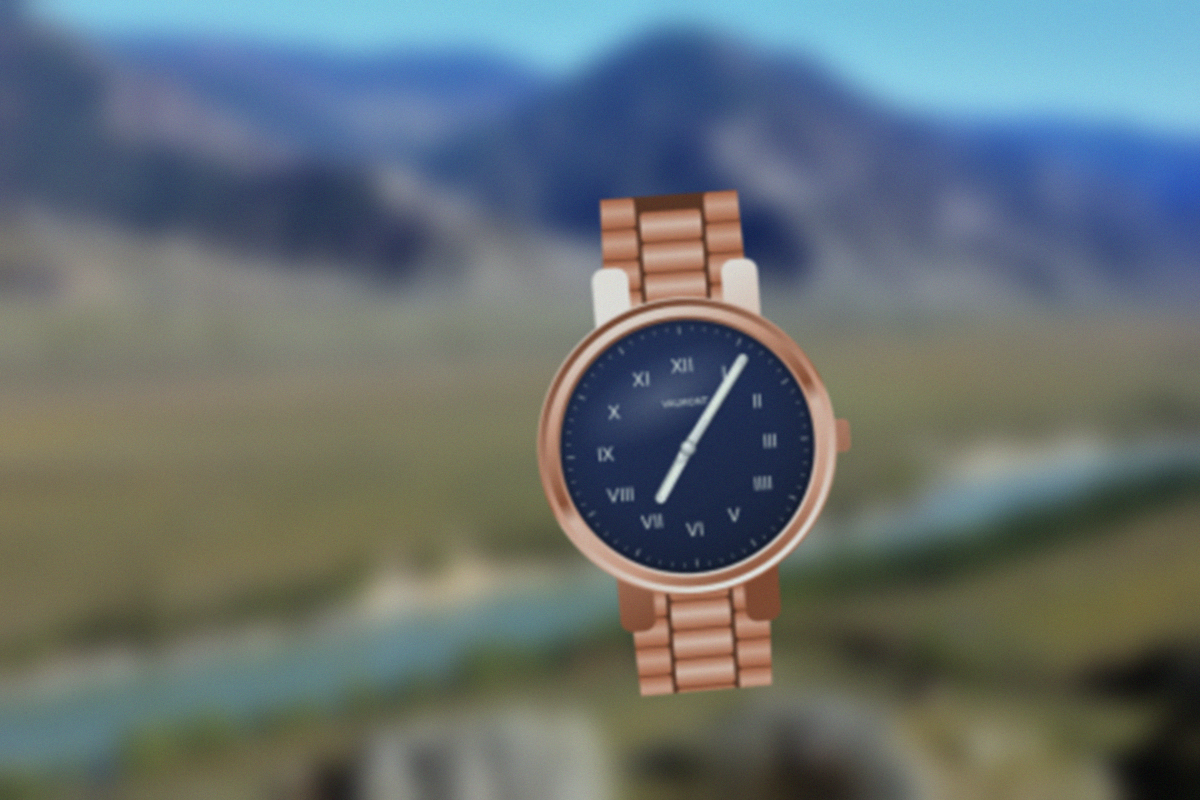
7:06
